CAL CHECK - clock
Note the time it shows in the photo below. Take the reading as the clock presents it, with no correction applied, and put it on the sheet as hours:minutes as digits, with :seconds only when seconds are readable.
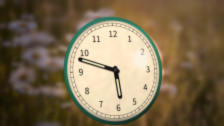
5:48
